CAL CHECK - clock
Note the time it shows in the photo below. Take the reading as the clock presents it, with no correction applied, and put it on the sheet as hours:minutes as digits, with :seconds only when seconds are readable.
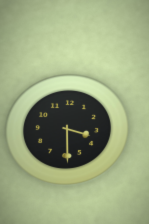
3:29
